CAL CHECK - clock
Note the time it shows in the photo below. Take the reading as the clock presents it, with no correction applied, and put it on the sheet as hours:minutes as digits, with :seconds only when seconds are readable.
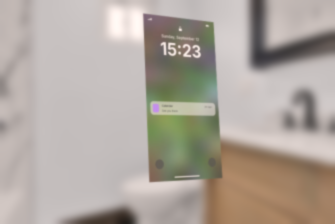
15:23
